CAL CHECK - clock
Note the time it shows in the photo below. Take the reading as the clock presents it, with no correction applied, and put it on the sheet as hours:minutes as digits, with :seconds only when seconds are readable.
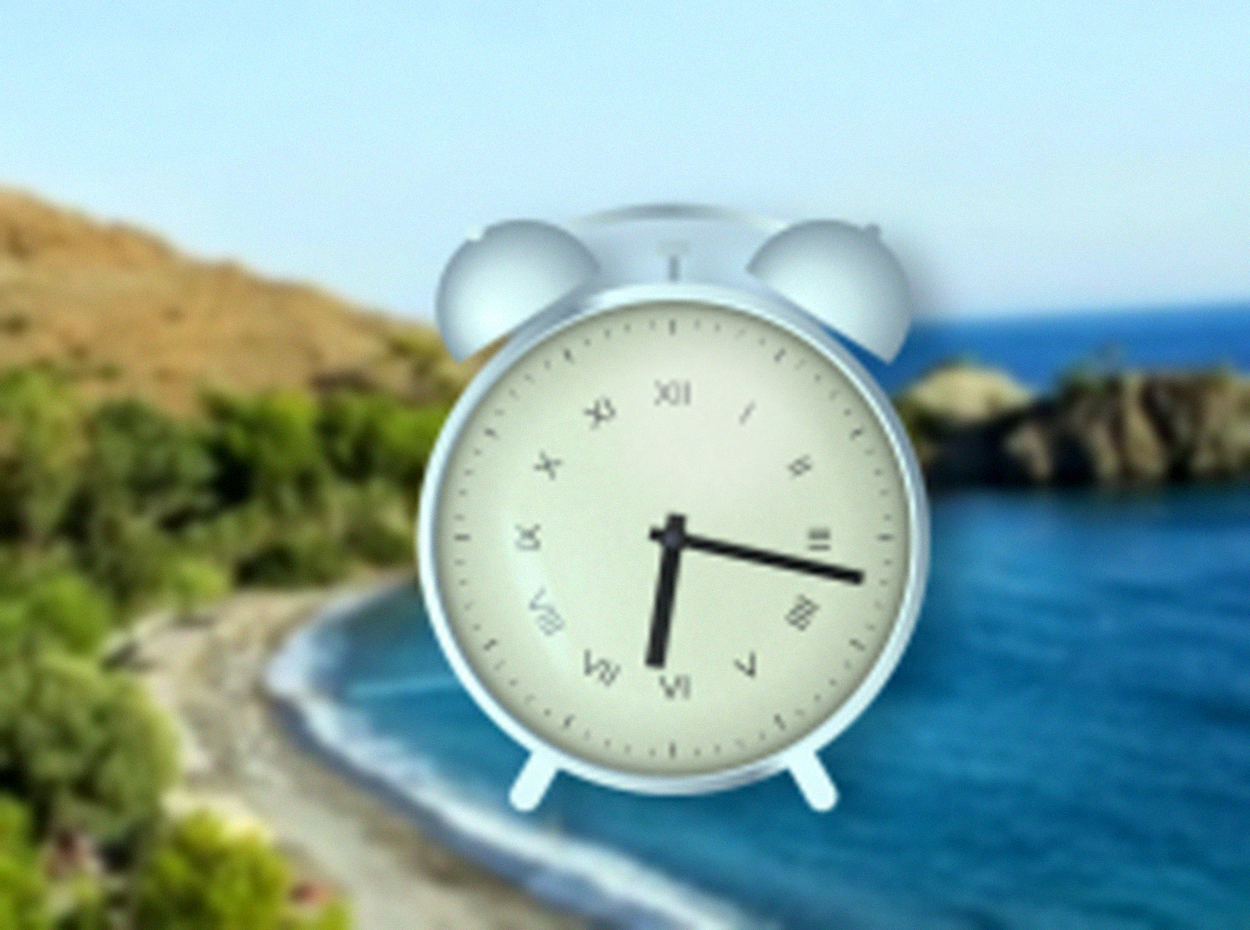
6:17
